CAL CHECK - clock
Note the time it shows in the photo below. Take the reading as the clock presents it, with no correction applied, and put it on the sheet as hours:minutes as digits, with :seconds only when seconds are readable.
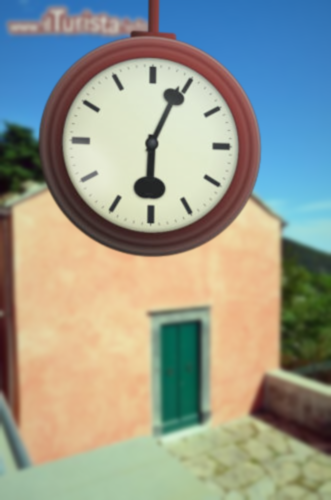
6:04
